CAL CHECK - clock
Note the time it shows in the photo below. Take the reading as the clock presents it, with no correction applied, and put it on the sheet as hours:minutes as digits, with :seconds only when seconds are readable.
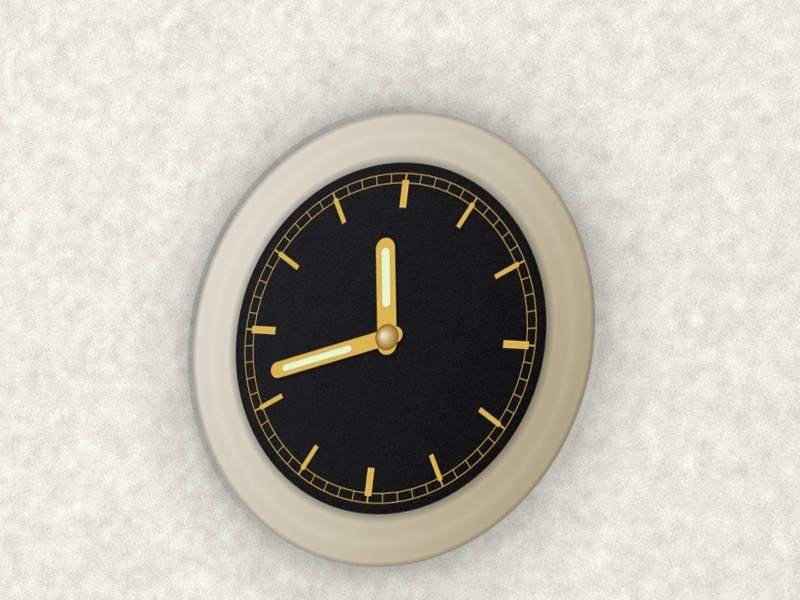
11:42
